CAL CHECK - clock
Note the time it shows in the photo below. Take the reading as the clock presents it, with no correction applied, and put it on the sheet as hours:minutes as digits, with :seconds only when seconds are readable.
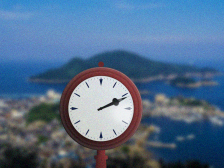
2:11
